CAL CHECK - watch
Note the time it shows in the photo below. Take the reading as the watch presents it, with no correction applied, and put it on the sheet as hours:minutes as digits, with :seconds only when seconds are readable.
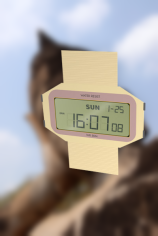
16:07:08
